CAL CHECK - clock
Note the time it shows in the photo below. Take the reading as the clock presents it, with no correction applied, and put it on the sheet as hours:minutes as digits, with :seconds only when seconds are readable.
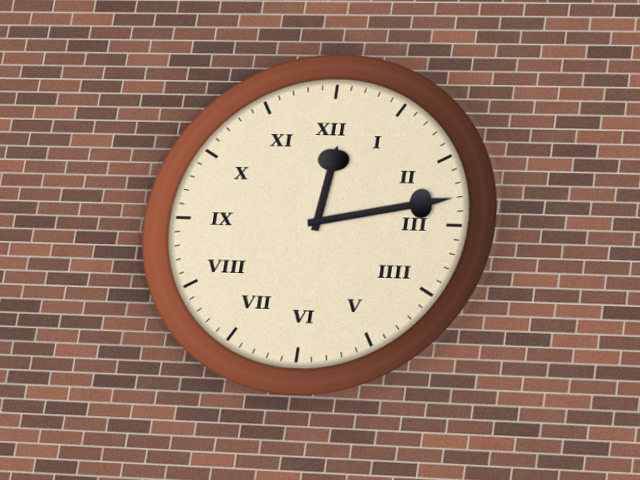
12:13
